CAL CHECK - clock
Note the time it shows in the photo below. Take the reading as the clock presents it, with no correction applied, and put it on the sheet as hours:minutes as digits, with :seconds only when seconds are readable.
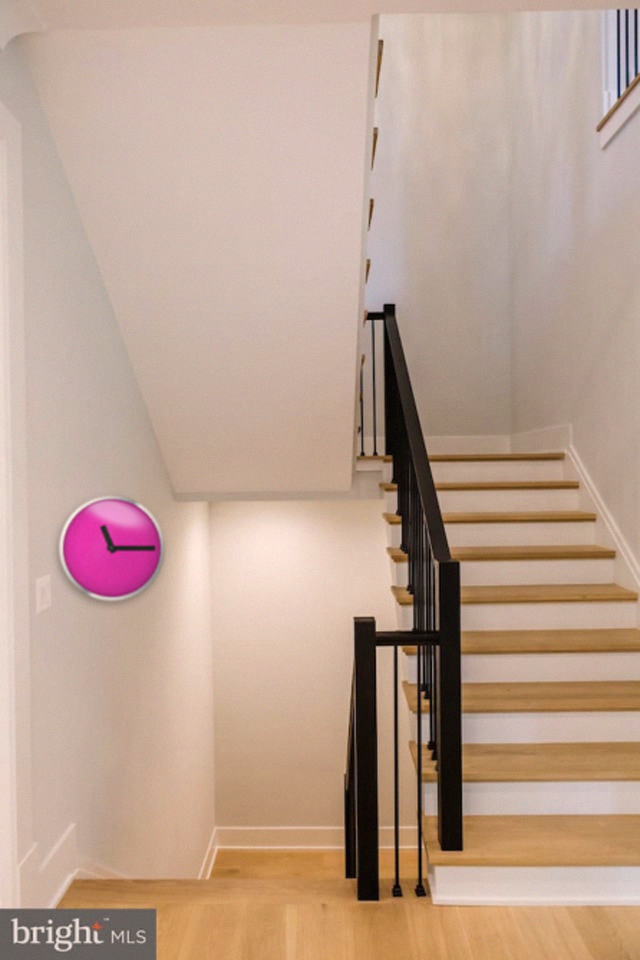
11:15
